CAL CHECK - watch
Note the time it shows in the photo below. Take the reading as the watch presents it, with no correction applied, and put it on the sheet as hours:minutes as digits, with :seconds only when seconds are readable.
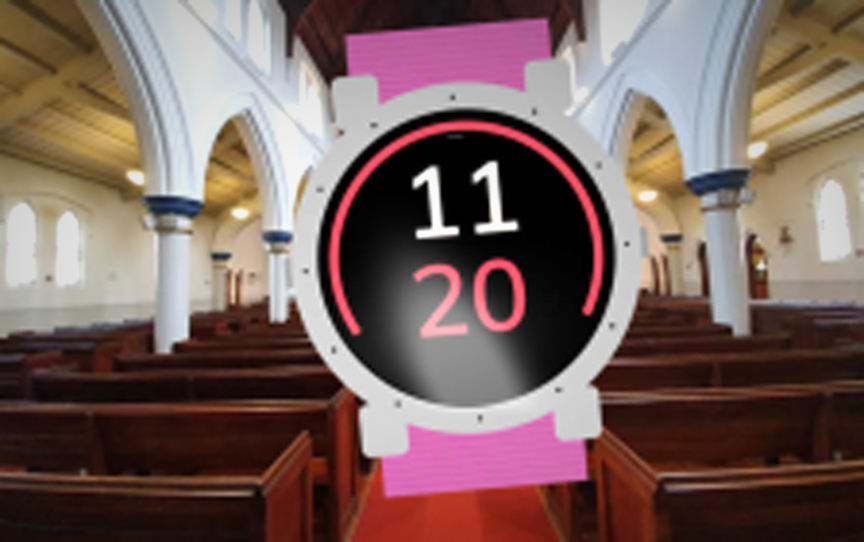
11:20
